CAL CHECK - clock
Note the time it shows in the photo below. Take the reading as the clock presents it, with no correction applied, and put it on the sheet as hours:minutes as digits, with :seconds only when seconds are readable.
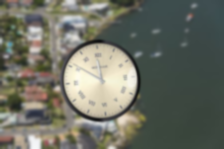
11:51
